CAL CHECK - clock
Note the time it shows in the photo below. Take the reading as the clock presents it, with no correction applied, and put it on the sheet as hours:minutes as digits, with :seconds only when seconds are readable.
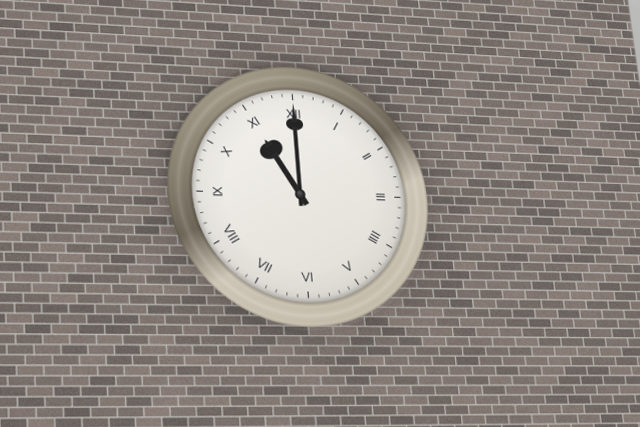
11:00
